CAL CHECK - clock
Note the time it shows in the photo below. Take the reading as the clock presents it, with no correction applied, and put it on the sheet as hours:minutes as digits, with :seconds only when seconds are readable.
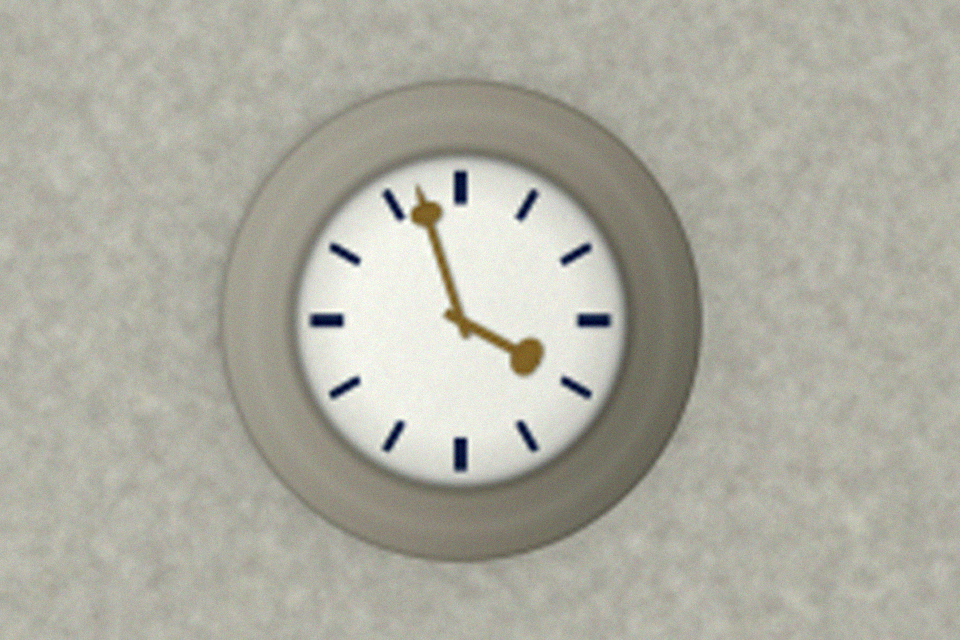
3:57
